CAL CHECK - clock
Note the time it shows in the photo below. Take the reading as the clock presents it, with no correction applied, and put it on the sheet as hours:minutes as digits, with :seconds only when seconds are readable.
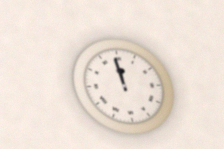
11:59
